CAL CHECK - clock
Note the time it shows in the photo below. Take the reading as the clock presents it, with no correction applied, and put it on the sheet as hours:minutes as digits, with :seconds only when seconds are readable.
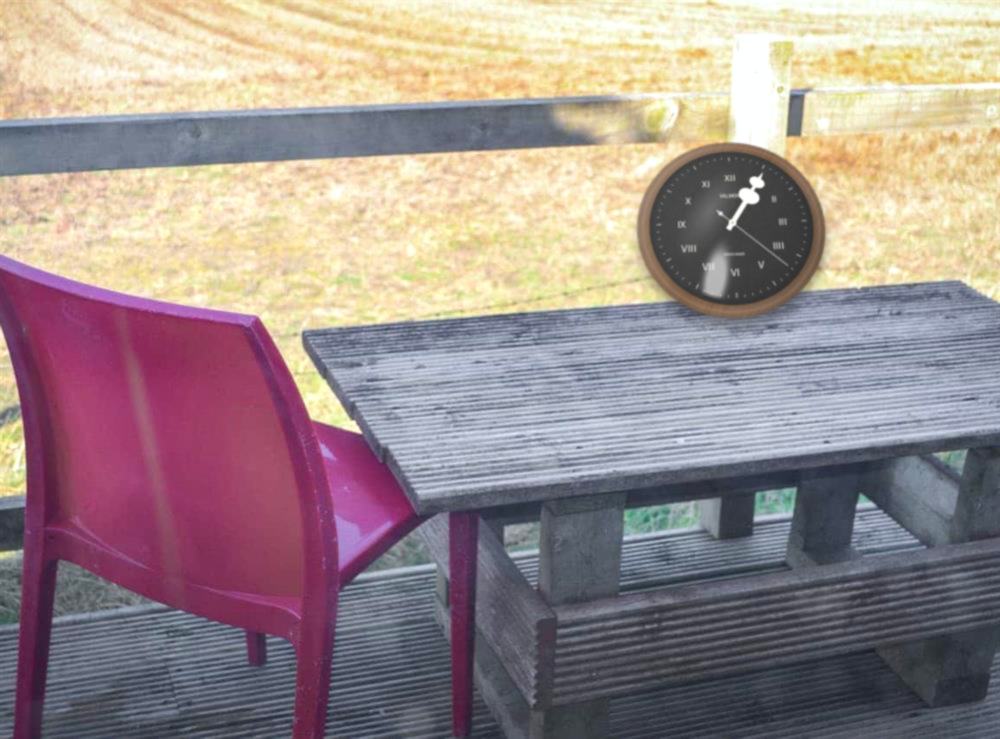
1:05:22
